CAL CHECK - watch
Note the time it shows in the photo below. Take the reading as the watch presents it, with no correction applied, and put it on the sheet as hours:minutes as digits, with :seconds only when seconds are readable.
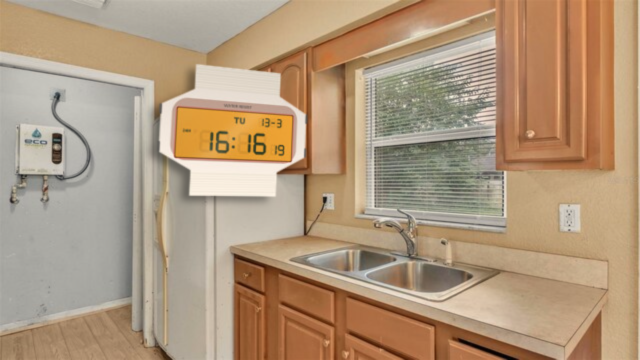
16:16:19
